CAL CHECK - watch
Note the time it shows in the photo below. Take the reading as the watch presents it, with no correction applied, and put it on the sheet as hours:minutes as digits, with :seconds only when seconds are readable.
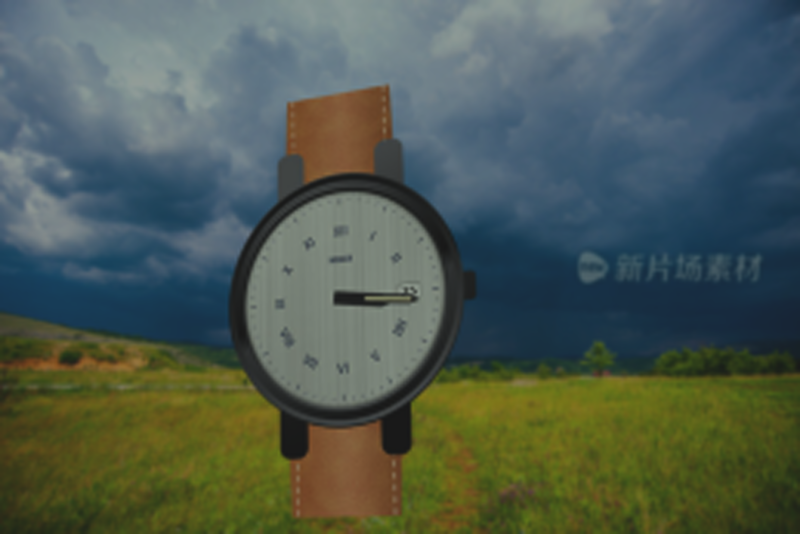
3:16
